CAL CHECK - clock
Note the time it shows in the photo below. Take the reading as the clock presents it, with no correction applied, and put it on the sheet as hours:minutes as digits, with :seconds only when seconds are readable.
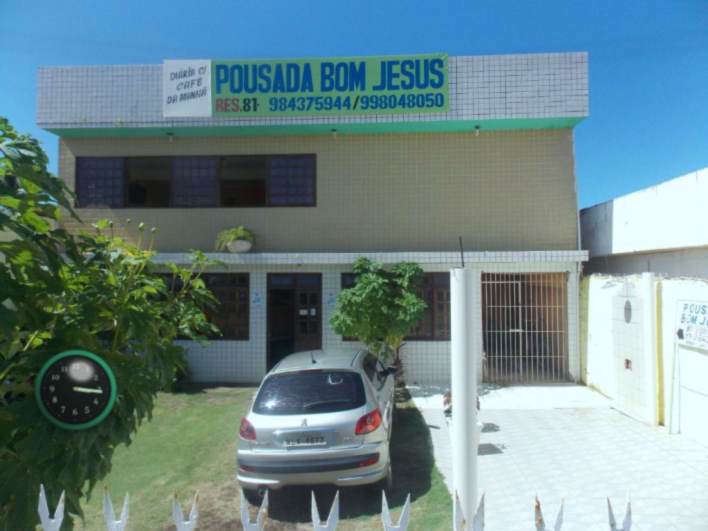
3:16
